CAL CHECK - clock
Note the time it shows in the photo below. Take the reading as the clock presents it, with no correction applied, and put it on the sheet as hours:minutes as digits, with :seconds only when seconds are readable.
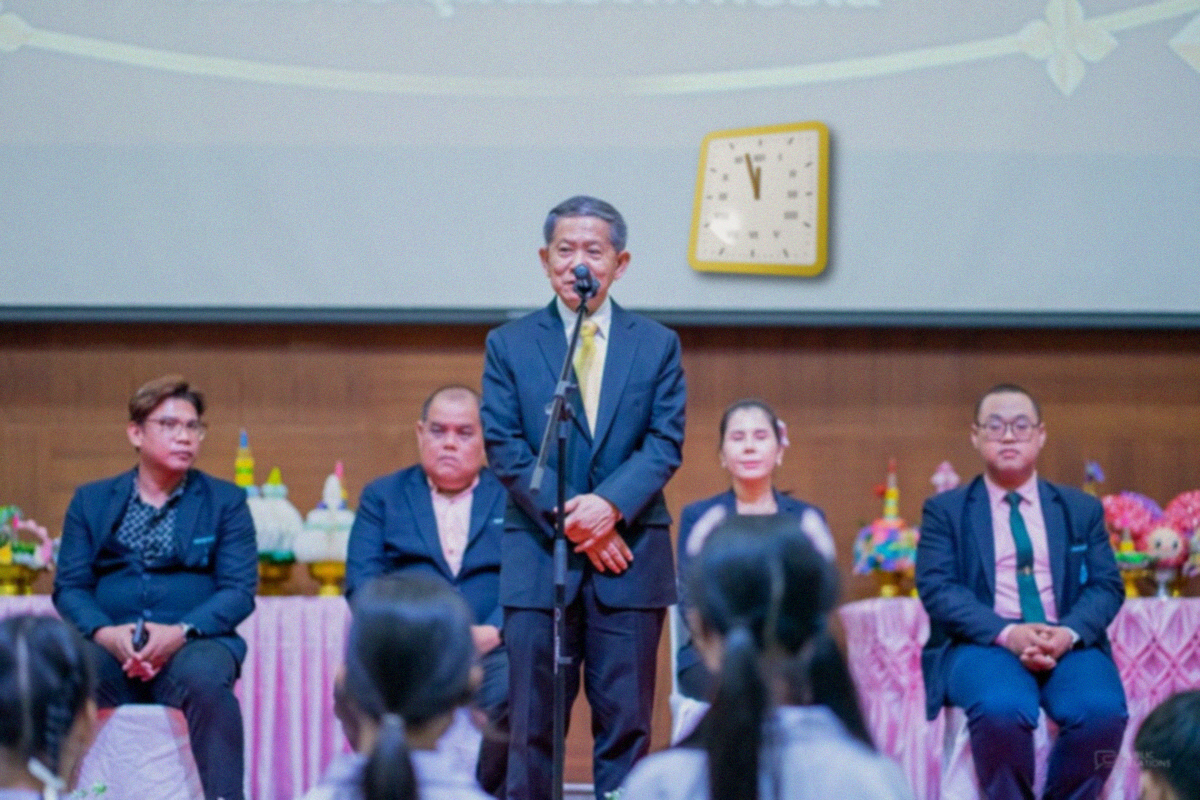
11:57
